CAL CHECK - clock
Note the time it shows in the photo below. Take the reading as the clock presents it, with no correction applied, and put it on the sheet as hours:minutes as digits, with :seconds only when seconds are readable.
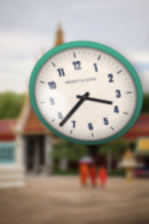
3:38
